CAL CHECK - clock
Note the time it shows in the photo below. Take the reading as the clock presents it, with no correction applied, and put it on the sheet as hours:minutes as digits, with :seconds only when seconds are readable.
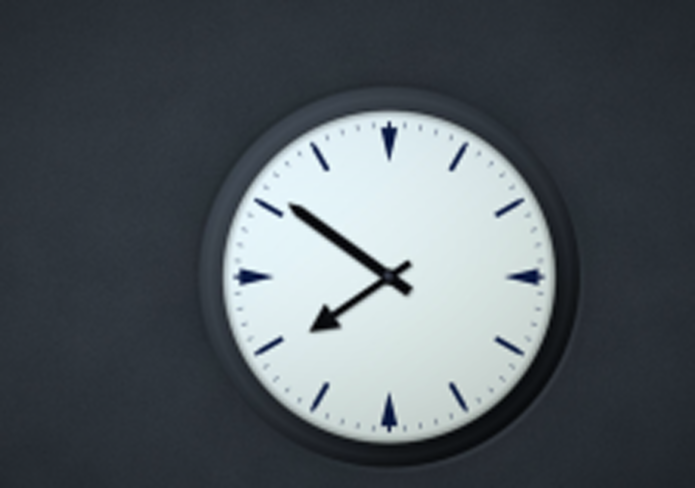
7:51
